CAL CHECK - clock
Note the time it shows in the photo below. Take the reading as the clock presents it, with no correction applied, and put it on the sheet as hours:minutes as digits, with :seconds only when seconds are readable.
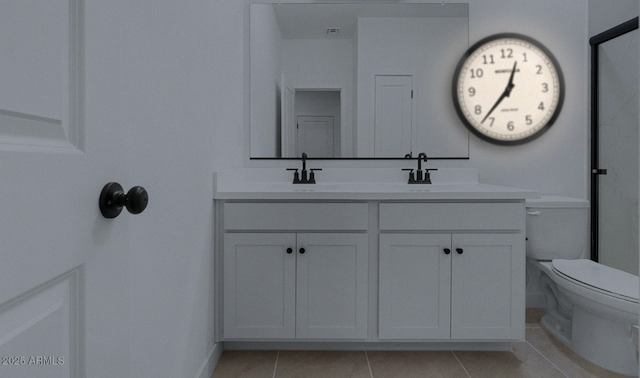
12:37
